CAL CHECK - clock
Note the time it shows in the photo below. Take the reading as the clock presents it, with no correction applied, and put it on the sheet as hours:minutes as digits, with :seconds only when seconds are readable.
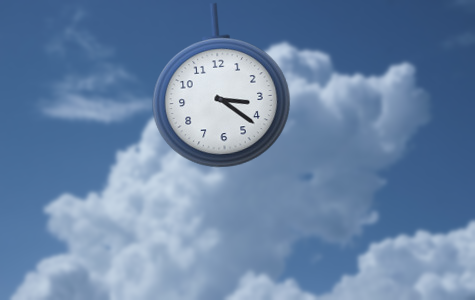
3:22
